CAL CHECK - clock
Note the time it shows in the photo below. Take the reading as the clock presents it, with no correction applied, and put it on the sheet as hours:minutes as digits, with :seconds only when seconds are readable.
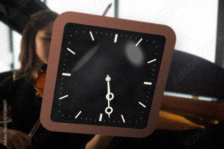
5:28
